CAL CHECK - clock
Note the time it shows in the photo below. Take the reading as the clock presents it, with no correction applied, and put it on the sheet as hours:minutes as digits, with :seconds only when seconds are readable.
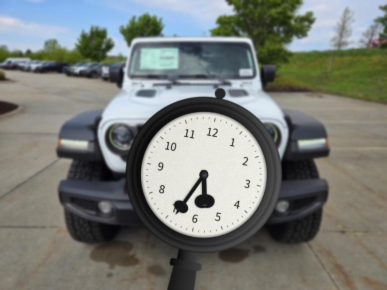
5:34
